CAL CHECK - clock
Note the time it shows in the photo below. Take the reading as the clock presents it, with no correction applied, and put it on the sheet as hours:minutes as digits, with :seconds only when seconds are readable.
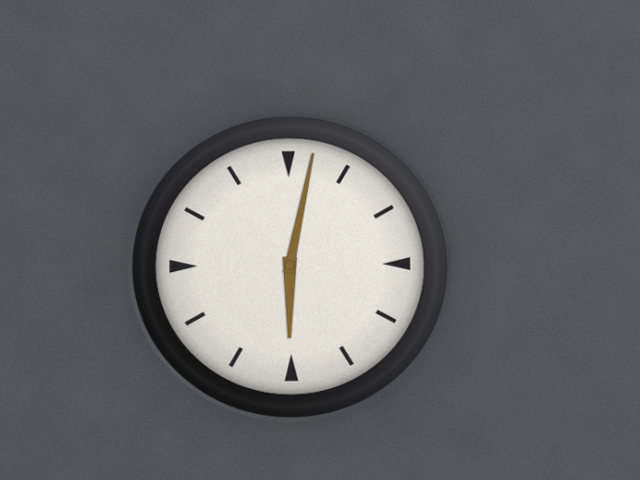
6:02
